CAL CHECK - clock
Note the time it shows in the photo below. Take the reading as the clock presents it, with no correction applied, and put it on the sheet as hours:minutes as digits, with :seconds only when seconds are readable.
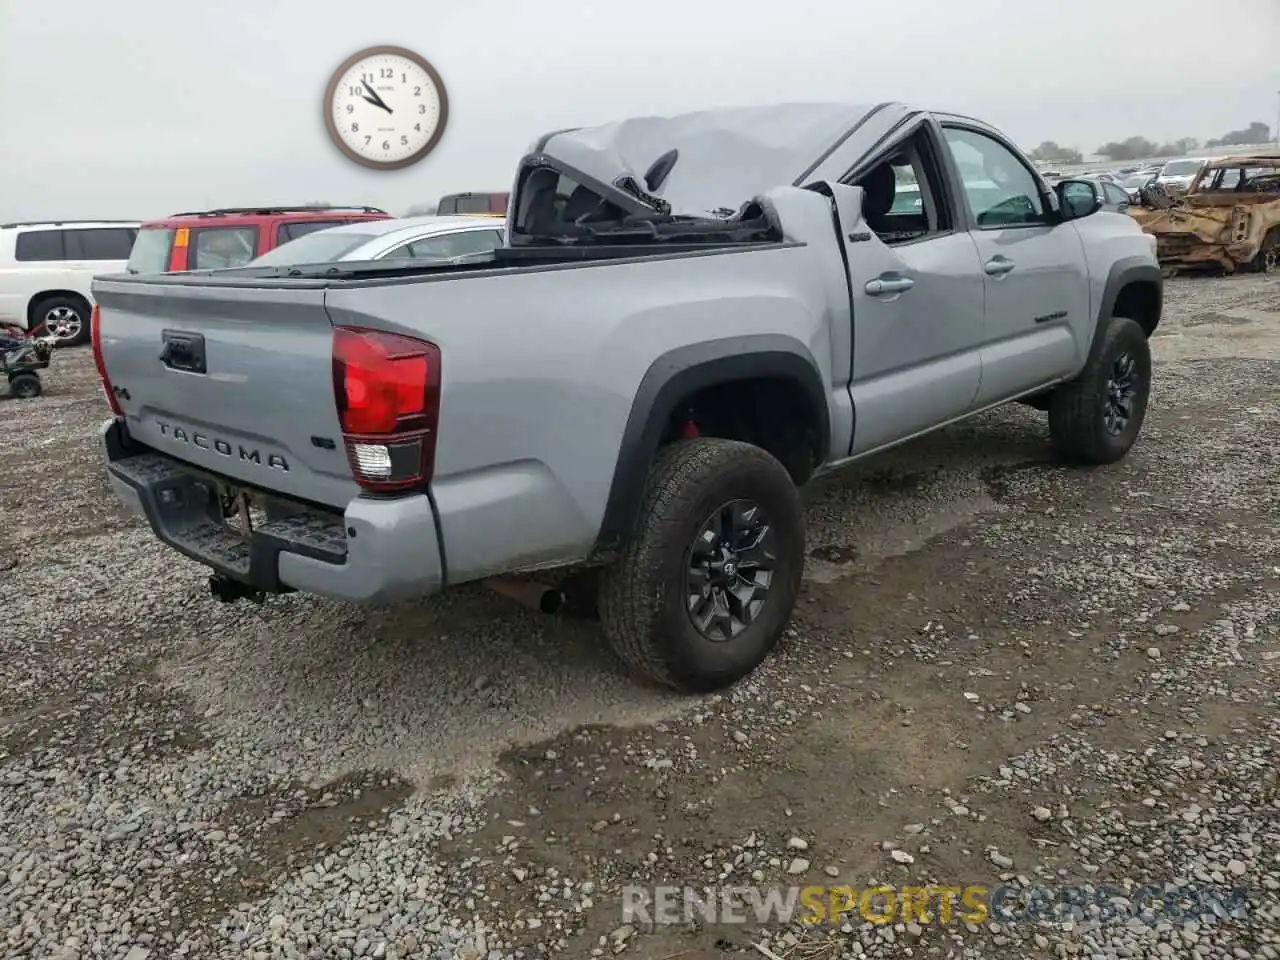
9:53
